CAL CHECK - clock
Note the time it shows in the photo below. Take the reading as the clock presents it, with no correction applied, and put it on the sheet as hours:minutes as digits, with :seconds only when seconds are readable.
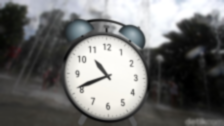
10:41
